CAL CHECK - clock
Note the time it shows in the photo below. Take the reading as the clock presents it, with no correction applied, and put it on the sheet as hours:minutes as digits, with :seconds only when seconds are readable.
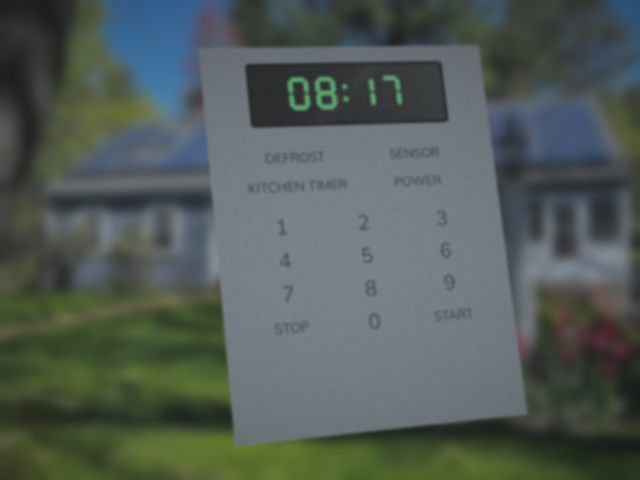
8:17
